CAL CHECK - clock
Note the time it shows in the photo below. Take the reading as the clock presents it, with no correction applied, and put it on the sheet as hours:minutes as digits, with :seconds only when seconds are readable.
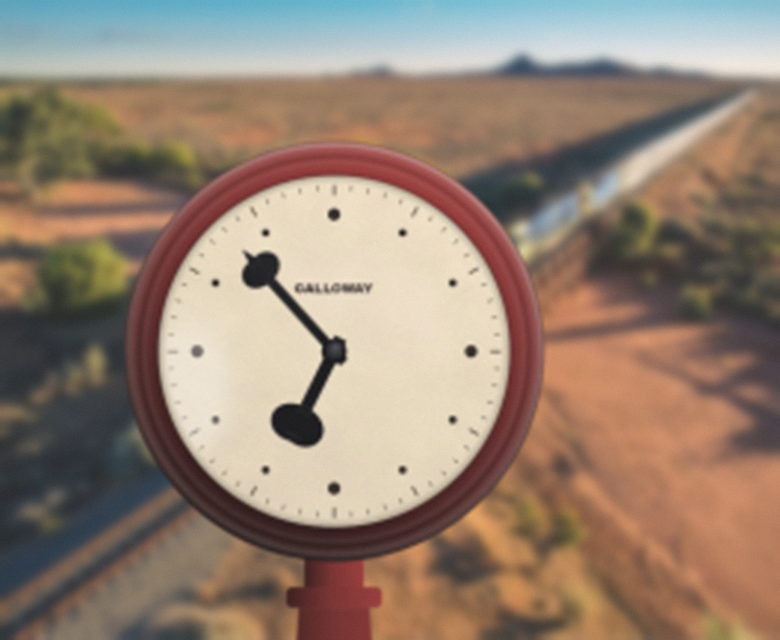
6:53
